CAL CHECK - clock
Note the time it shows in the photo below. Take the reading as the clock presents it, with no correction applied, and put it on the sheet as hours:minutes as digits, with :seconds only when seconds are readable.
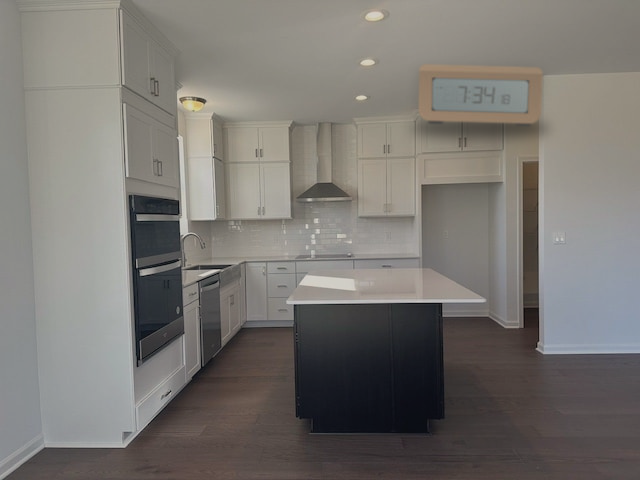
7:34
